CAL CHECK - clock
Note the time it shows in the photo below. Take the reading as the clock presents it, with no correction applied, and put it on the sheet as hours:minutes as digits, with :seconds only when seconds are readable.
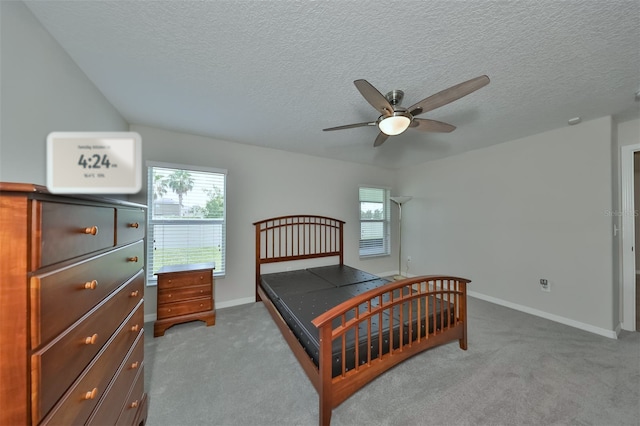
4:24
